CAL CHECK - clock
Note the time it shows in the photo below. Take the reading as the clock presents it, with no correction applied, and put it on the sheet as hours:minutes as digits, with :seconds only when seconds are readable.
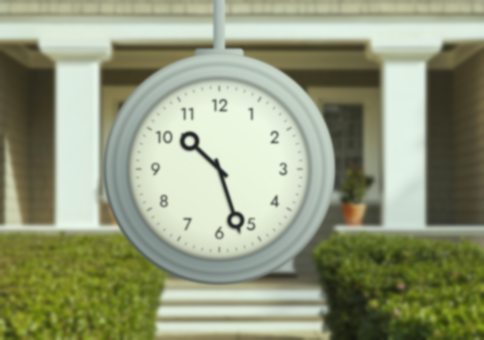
10:27
